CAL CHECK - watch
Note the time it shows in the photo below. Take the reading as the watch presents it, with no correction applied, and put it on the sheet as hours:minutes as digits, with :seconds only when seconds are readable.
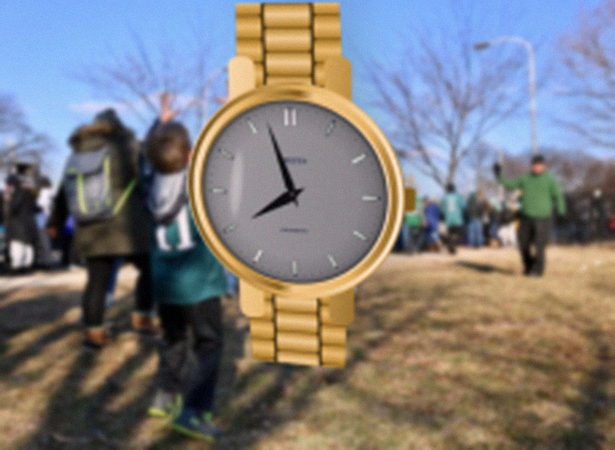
7:57
